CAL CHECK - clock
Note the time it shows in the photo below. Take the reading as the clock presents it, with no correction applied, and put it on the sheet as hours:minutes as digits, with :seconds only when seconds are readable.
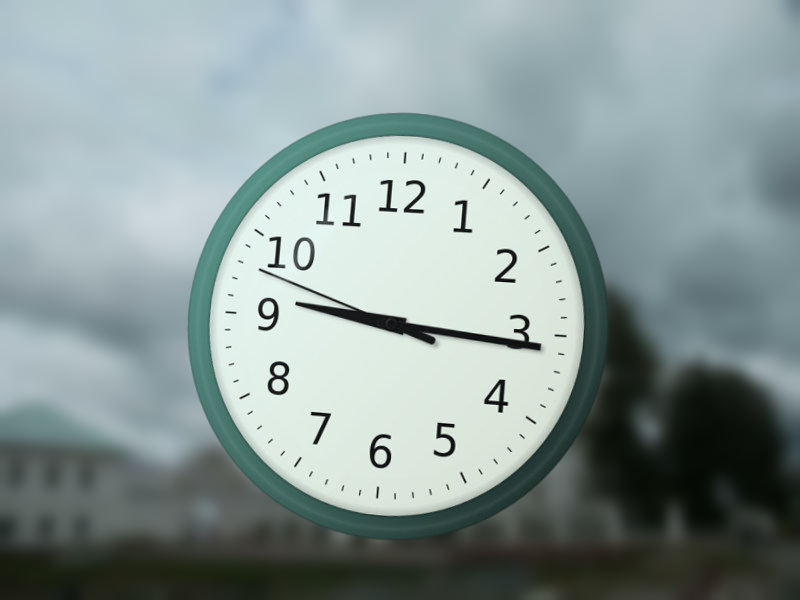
9:15:48
